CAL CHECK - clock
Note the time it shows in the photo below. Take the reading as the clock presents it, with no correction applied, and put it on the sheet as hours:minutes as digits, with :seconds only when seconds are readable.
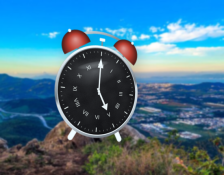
5:00
